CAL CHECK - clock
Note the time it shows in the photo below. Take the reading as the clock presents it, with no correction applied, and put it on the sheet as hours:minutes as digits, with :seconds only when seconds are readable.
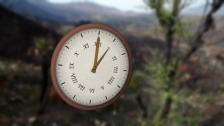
1:00
